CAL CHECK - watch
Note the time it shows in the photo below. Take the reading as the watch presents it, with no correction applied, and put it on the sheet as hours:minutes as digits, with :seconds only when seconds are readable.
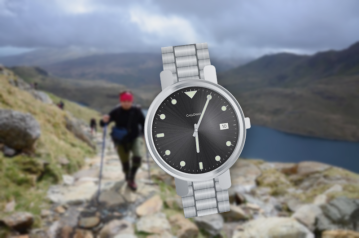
6:05
